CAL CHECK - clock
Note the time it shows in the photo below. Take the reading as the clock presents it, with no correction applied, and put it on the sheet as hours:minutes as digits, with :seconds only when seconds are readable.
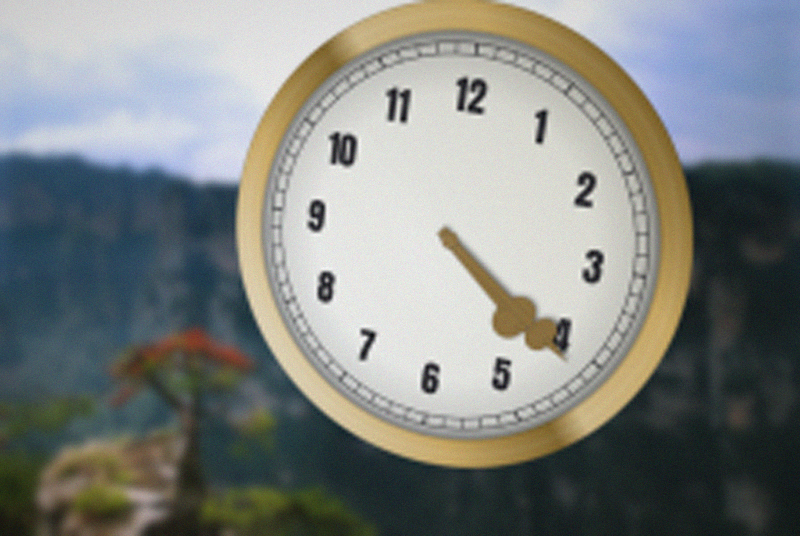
4:21
